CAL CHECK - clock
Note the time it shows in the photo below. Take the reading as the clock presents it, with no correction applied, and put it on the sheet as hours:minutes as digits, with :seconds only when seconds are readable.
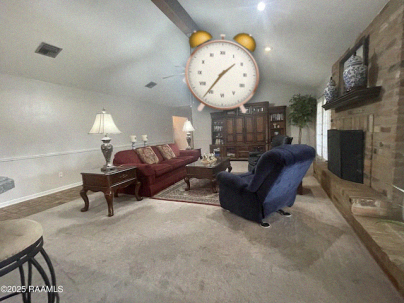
1:36
